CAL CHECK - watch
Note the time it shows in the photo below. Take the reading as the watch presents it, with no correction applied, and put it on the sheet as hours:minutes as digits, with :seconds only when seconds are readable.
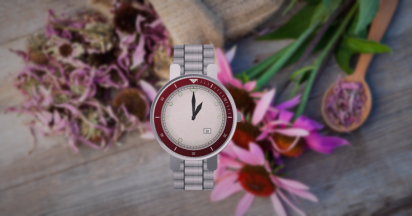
1:00
